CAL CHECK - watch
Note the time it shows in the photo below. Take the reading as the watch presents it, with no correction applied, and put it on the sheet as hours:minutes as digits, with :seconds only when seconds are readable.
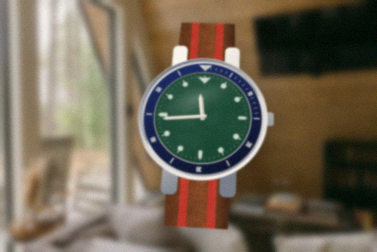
11:44
